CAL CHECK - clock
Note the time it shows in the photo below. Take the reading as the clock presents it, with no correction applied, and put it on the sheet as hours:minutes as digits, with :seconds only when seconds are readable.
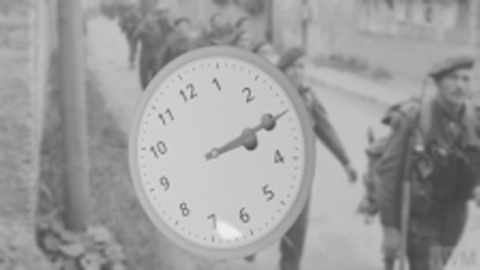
3:15
